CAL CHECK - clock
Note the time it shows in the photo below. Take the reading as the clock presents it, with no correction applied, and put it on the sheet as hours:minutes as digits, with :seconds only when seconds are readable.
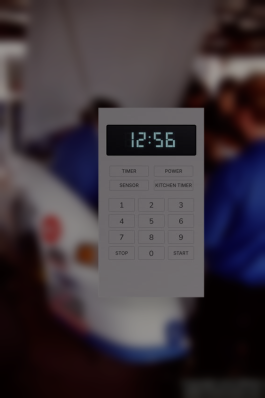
12:56
